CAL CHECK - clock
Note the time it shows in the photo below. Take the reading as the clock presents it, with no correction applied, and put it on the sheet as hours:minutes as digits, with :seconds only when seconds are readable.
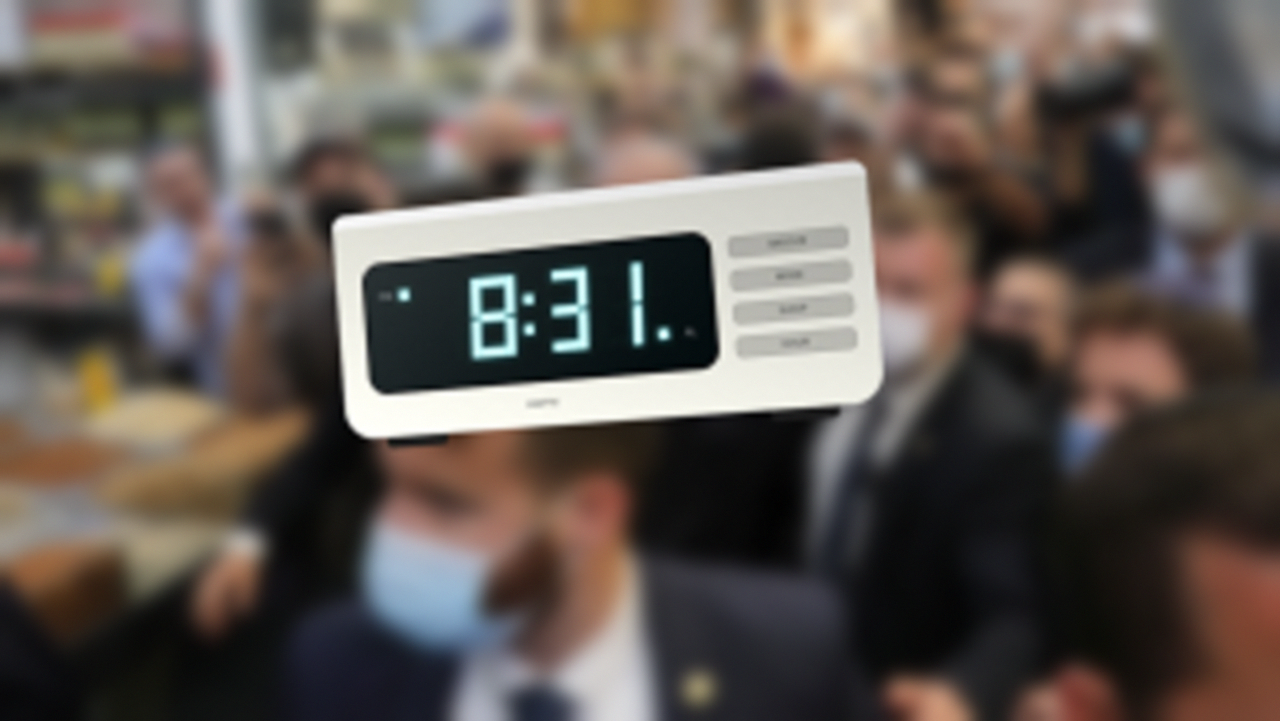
8:31
